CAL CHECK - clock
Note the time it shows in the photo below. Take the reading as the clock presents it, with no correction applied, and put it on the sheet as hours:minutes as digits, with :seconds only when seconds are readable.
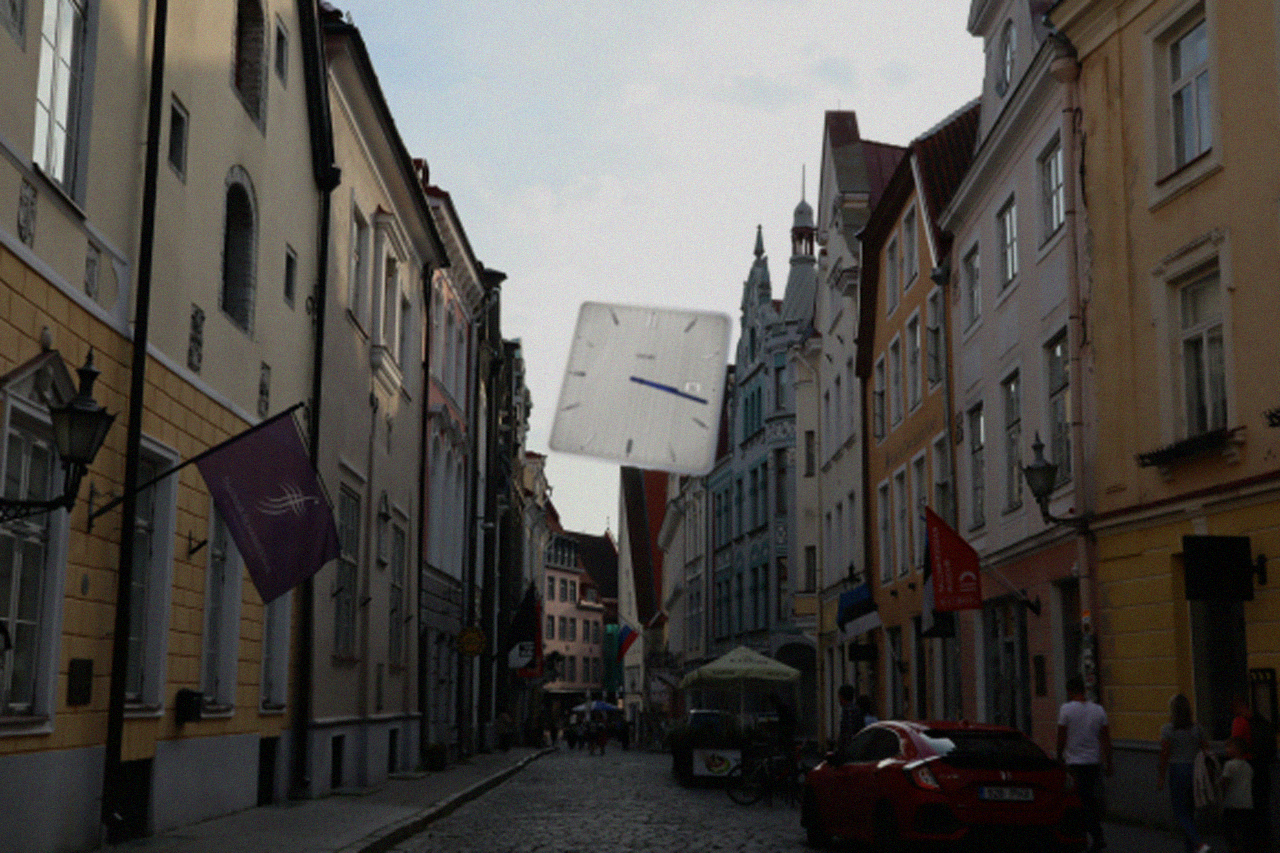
3:17
